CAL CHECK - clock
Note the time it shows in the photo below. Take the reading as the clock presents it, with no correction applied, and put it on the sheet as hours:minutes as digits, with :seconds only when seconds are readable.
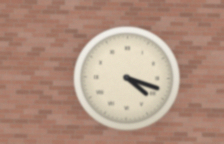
4:18
